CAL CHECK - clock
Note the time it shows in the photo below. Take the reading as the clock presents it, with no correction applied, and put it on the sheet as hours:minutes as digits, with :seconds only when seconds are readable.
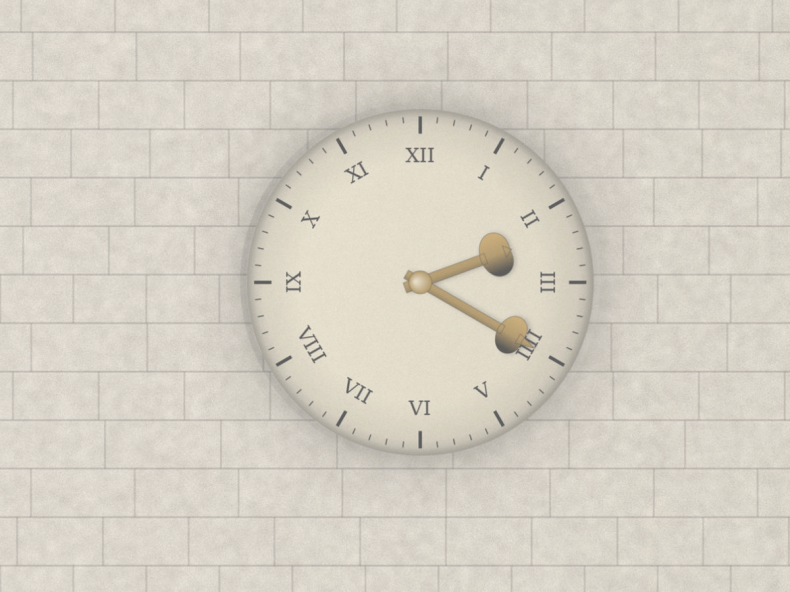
2:20
